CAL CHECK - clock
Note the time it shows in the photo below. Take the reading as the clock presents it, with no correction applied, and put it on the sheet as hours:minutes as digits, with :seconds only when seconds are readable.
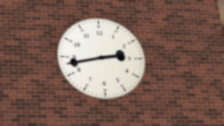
2:43
